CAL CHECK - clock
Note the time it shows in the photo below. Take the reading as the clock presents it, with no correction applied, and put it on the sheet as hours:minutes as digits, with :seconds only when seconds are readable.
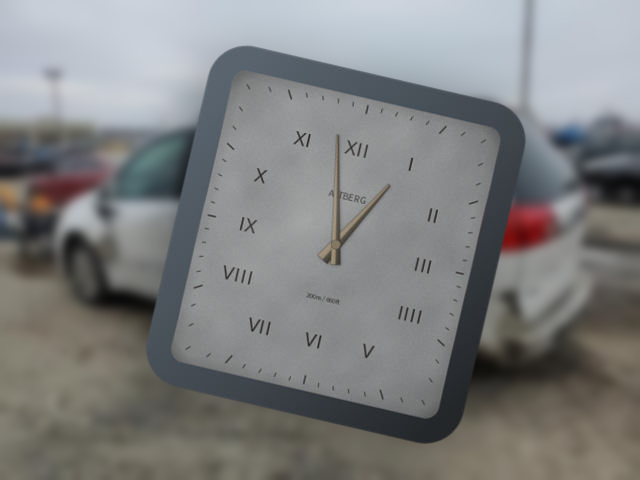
12:58
